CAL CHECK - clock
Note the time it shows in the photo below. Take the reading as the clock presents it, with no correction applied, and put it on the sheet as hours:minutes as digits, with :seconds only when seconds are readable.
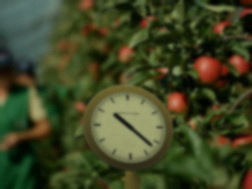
10:22
